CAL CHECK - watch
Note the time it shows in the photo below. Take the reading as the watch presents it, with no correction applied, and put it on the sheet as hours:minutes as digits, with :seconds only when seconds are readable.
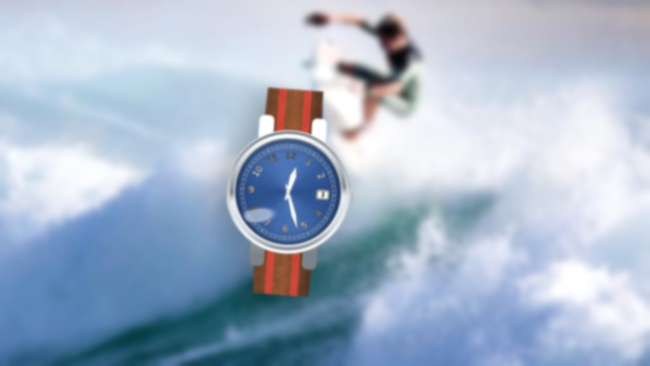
12:27
